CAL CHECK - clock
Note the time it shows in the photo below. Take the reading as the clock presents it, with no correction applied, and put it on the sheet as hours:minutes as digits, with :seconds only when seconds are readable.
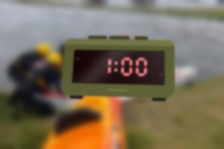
1:00
